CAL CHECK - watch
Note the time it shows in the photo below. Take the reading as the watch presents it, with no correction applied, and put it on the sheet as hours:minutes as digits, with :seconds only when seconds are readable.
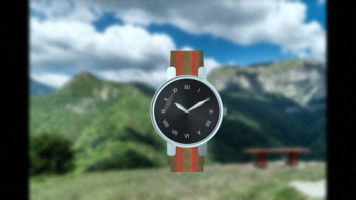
10:10
